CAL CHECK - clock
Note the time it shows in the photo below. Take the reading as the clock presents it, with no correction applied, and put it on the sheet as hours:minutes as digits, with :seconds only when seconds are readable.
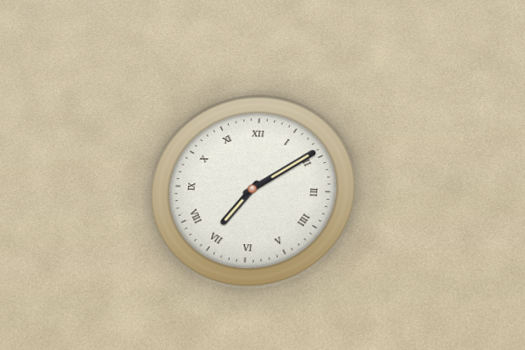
7:09
